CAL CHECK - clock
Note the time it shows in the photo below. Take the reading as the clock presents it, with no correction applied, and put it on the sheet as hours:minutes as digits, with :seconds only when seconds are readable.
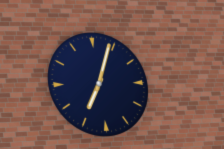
7:04
